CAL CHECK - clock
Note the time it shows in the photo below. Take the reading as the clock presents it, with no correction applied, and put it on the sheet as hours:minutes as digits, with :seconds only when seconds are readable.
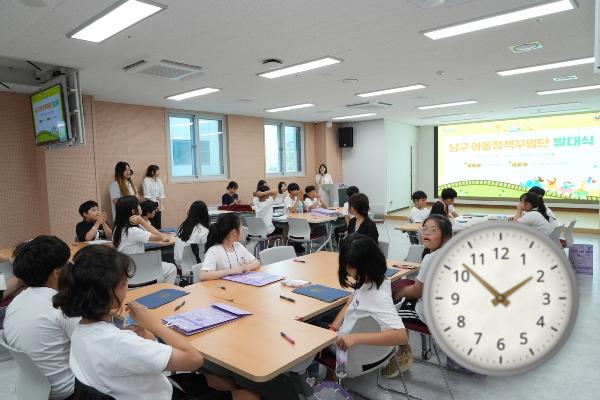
1:52
